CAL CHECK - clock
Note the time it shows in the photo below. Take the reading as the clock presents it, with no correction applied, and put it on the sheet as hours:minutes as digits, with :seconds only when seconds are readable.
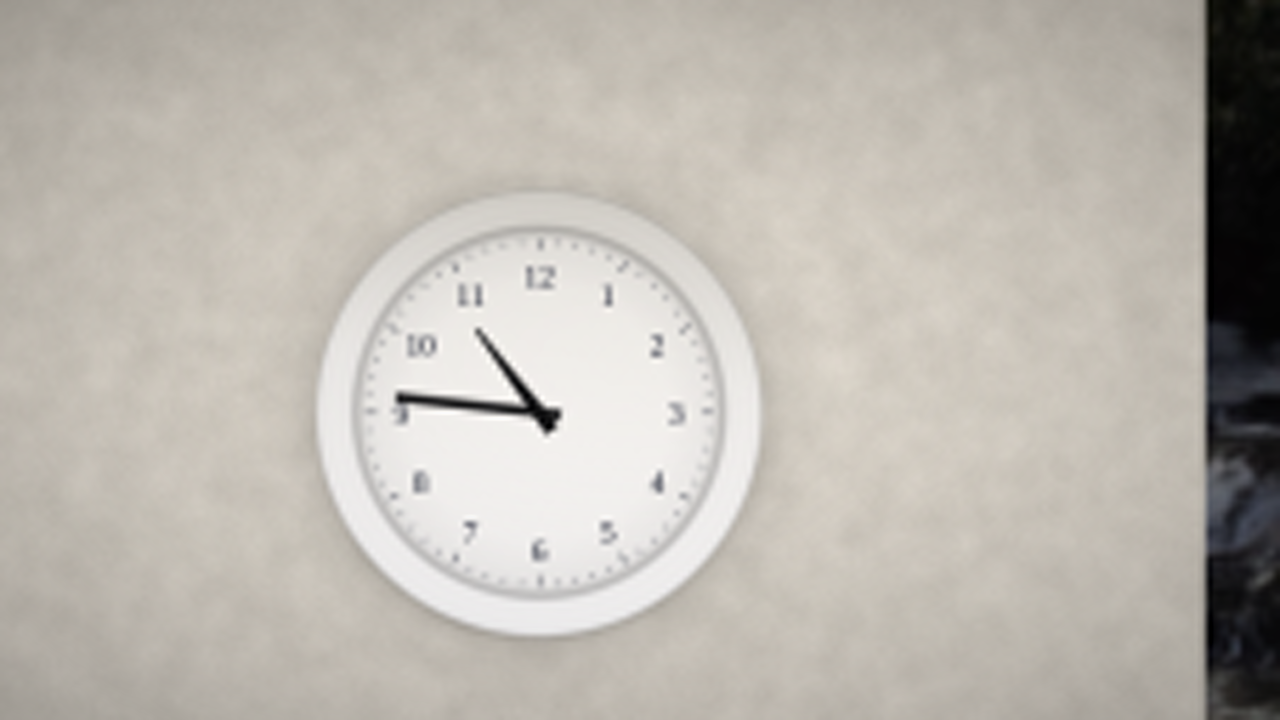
10:46
